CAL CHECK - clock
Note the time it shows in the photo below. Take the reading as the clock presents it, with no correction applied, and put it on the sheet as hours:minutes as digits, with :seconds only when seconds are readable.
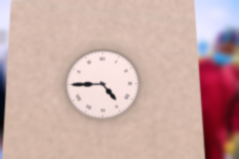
4:45
